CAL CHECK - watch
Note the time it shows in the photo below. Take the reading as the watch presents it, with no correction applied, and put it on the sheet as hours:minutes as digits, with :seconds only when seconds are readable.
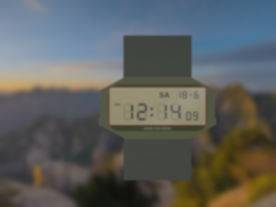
12:14
